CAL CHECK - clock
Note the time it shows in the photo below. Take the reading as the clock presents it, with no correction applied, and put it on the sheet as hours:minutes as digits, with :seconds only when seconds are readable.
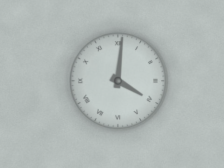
4:01
